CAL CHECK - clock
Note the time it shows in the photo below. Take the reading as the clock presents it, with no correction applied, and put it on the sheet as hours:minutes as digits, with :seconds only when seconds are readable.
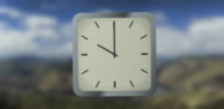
10:00
